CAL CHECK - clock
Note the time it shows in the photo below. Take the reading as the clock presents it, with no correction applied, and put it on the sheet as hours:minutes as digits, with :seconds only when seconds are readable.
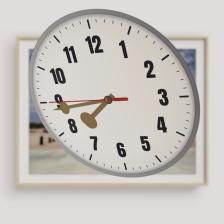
7:43:45
